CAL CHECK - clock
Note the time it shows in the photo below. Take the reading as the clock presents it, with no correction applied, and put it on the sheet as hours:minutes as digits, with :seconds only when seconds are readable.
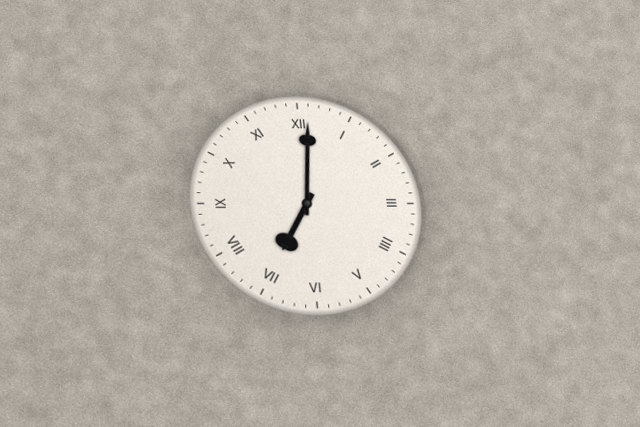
7:01
